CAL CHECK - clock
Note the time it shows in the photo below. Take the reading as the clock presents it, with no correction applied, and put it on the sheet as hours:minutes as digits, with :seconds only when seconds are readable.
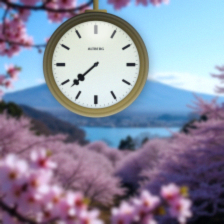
7:38
